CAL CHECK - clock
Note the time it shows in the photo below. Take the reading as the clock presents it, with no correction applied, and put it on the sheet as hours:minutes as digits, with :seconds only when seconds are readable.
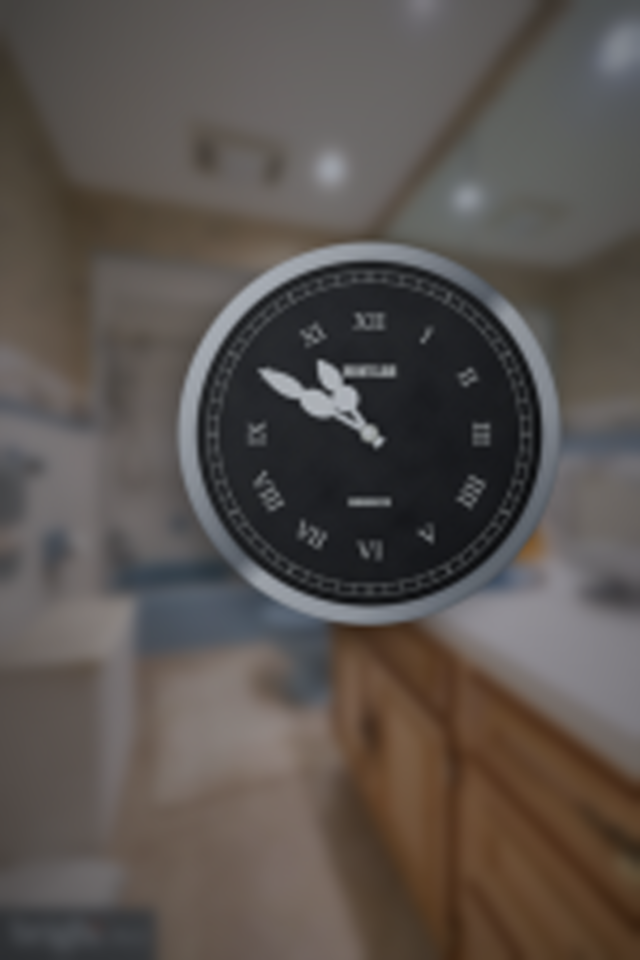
10:50
